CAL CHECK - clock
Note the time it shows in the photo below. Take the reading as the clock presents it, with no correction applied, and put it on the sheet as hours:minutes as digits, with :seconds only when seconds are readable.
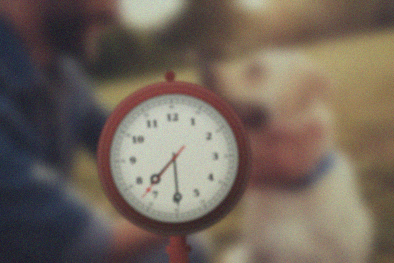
7:29:37
